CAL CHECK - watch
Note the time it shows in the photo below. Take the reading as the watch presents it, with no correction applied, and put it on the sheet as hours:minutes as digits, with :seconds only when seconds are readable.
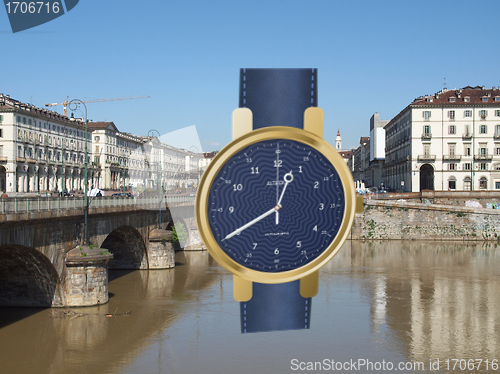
12:40:00
